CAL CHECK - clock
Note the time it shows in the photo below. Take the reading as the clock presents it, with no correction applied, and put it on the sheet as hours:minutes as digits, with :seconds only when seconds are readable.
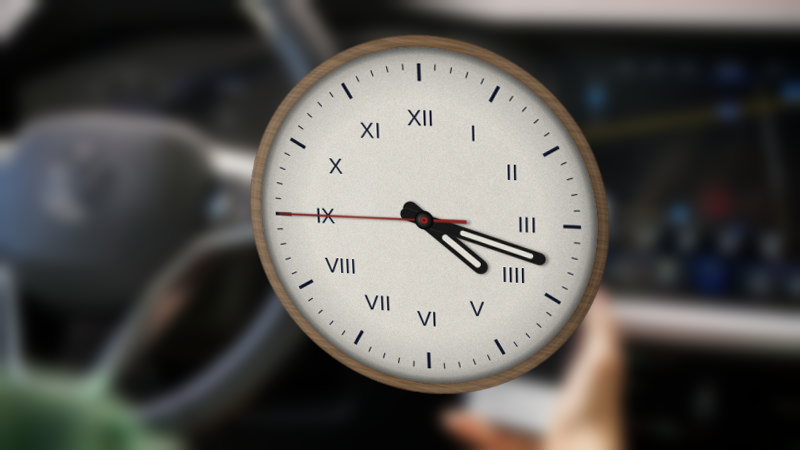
4:17:45
